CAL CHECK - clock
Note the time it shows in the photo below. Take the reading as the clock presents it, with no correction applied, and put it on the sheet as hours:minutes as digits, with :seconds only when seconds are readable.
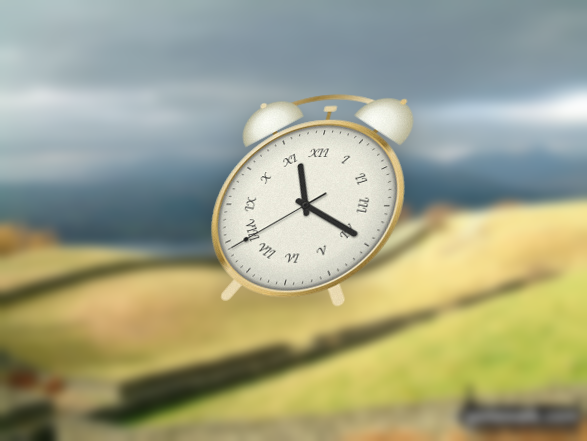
11:19:39
